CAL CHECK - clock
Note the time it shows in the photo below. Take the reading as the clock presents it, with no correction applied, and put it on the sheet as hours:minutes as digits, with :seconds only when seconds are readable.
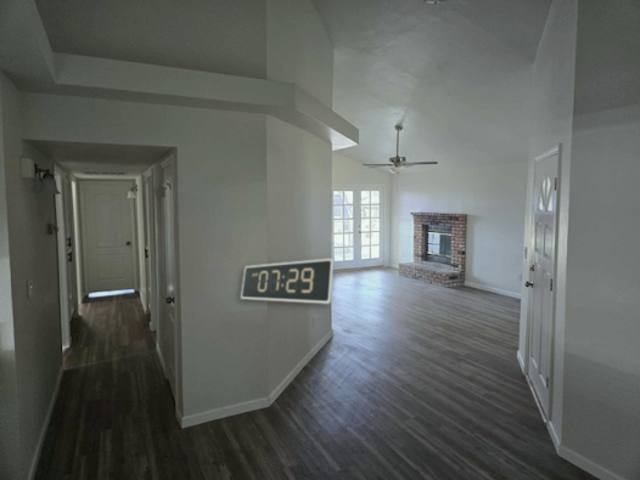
7:29
